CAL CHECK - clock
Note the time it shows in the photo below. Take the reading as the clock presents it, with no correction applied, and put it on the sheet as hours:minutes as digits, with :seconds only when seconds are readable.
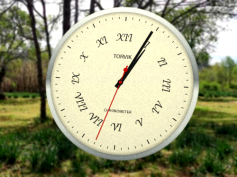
1:04:33
